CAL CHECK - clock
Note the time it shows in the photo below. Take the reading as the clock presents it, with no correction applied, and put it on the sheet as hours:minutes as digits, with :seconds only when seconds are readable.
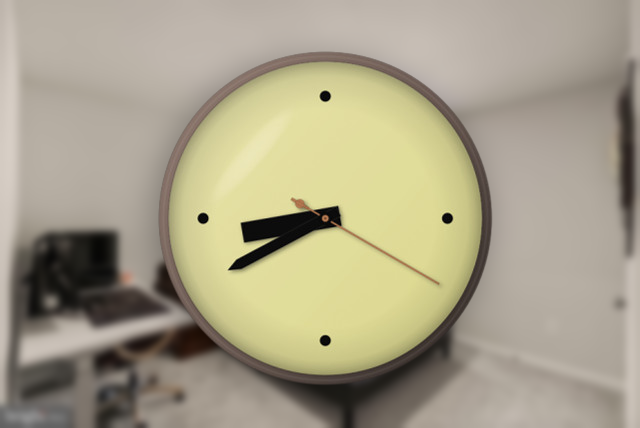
8:40:20
